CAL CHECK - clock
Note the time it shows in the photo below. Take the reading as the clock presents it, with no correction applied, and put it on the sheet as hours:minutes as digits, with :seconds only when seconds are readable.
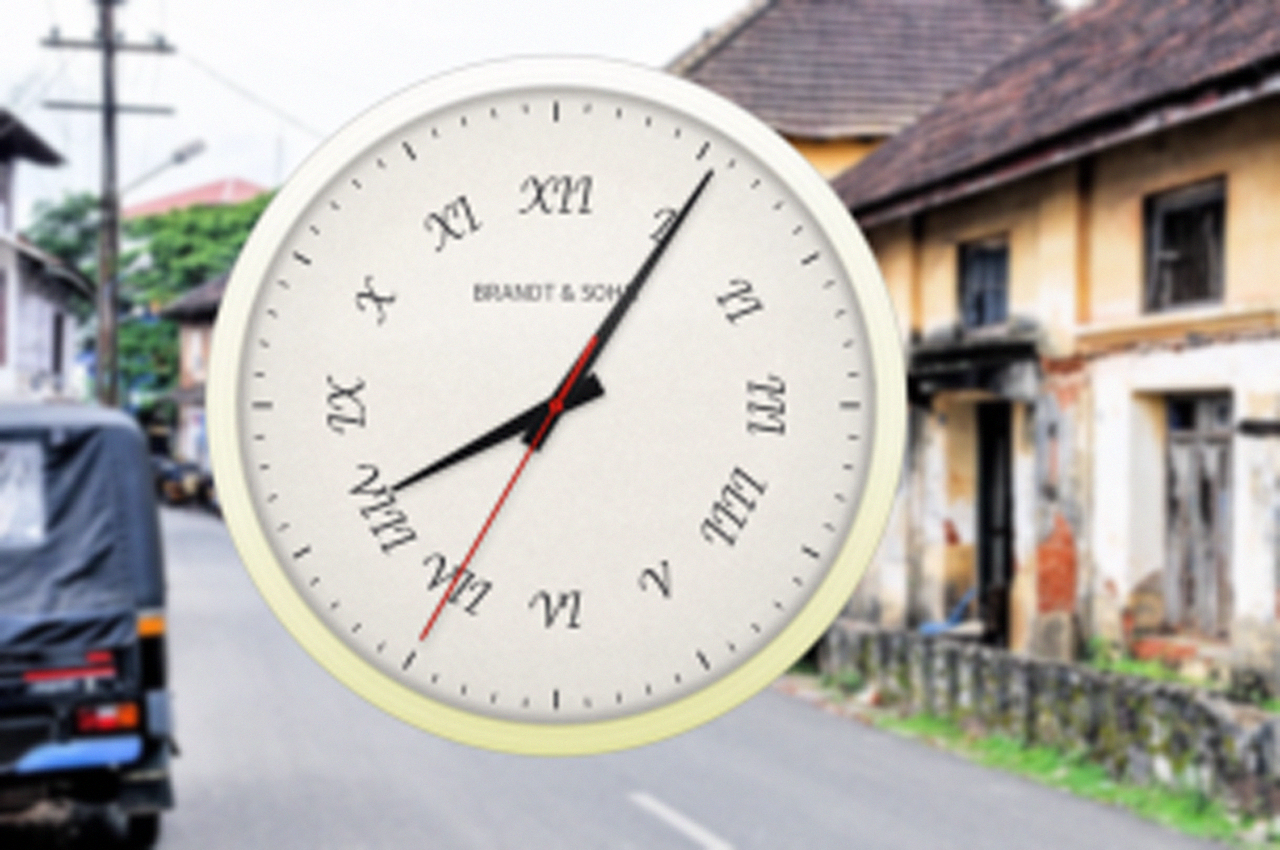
8:05:35
